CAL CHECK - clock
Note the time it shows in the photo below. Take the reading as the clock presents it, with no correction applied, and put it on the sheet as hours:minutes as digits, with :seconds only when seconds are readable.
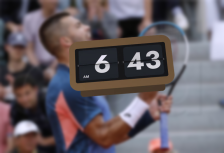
6:43
